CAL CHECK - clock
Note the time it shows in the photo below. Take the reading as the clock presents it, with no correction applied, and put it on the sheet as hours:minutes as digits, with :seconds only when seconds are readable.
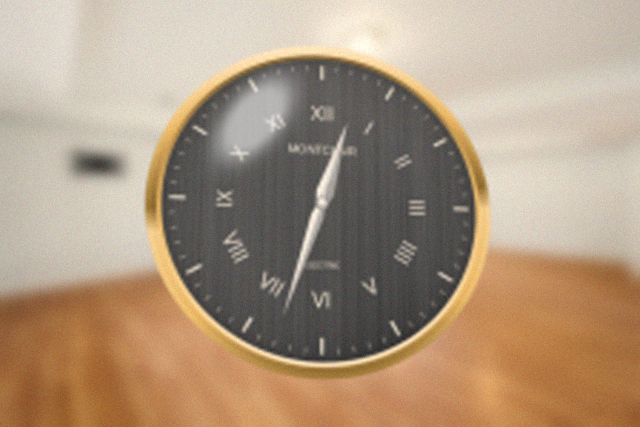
12:33
